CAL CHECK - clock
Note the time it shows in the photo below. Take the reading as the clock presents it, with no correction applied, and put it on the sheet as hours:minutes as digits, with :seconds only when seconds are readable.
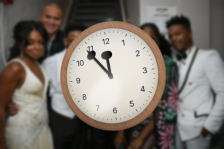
11:54
